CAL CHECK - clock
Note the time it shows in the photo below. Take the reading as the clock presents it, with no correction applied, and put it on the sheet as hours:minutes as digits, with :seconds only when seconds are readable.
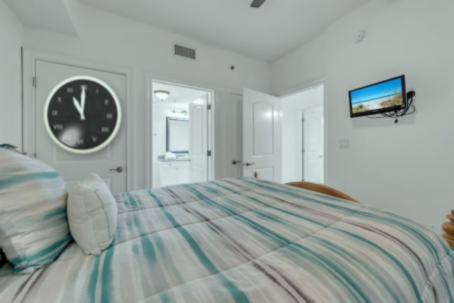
11:00
